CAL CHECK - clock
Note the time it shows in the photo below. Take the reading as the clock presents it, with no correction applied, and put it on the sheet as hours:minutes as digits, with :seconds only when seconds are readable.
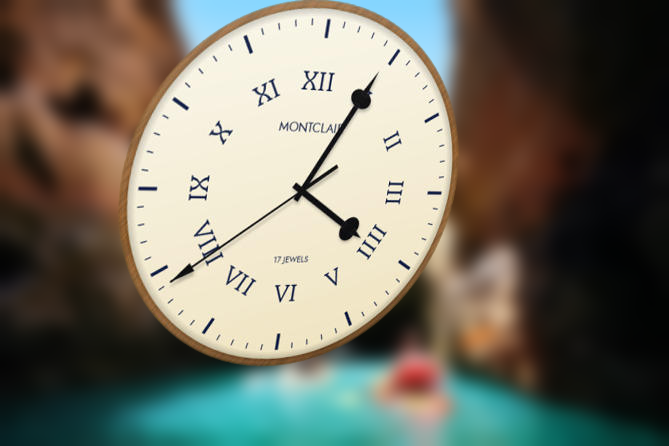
4:04:39
